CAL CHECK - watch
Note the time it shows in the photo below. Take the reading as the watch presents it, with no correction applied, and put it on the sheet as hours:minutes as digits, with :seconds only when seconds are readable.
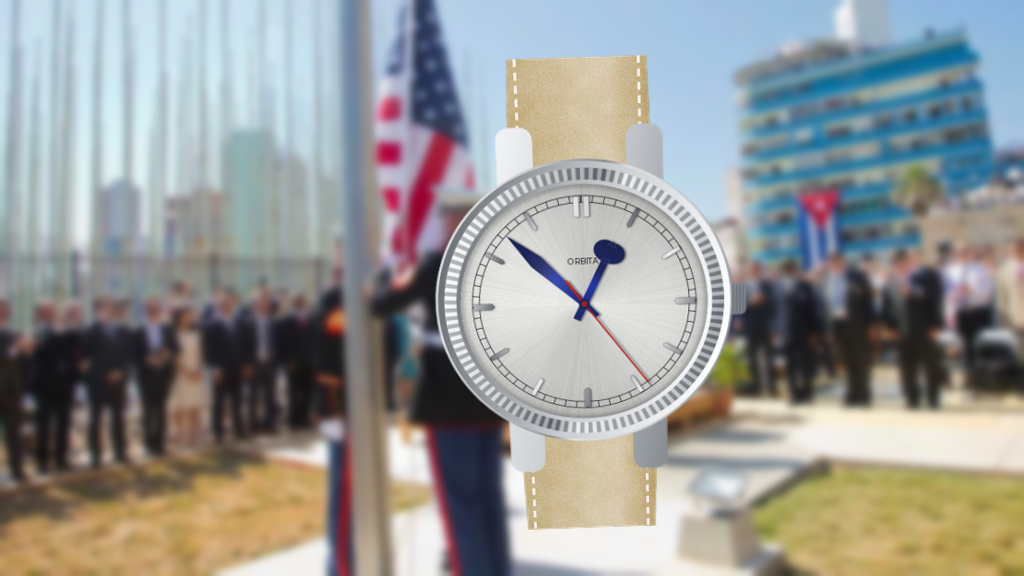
12:52:24
